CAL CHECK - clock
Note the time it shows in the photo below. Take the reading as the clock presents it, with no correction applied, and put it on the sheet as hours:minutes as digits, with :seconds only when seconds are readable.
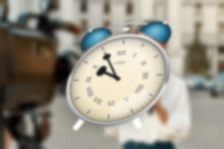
9:55
